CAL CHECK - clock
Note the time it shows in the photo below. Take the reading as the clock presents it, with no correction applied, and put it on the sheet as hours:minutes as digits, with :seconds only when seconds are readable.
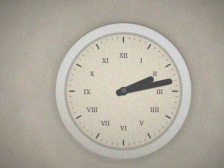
2:13
